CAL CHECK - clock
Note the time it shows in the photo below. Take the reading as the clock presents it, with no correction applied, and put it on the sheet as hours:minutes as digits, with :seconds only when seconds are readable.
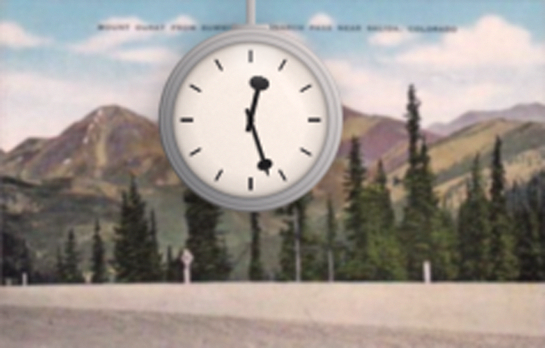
12:27
